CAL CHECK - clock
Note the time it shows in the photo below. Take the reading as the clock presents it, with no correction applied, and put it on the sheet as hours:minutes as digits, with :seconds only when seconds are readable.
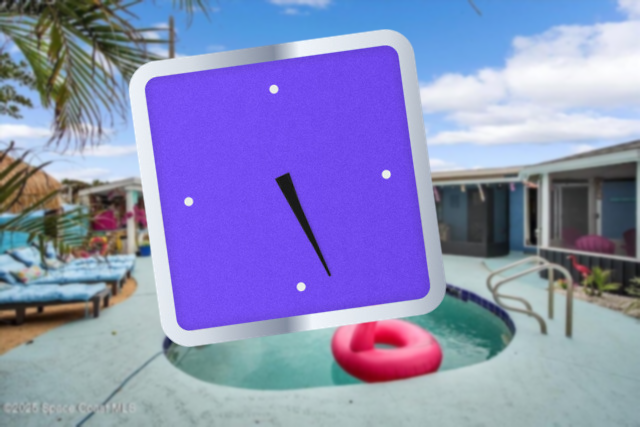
5:27
